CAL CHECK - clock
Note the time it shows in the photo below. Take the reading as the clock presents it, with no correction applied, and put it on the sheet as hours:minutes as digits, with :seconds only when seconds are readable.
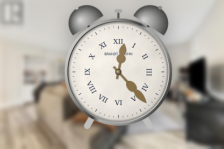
12:23
